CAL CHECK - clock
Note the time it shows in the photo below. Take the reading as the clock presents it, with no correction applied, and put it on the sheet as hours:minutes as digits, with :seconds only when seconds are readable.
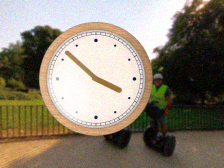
3:52
